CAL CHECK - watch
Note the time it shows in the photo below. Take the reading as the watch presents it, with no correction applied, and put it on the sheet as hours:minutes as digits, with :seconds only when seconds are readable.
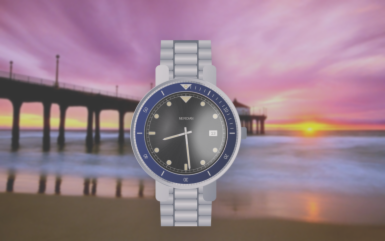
8:29
